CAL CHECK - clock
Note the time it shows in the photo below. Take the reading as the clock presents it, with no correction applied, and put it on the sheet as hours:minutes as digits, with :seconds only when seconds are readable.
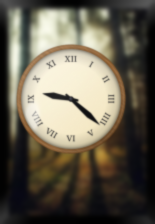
9:22
